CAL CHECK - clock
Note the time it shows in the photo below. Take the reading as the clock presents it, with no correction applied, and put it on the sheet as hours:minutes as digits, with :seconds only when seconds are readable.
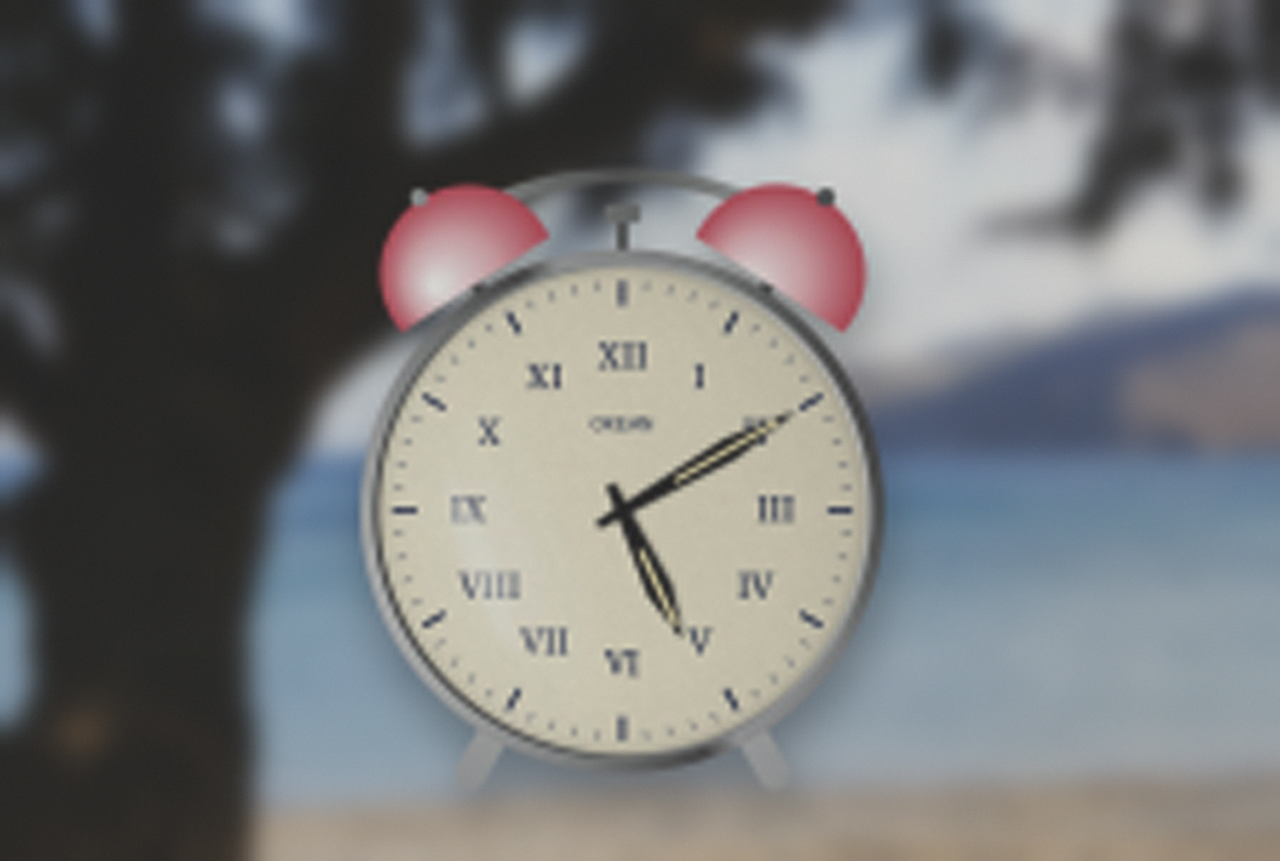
5:10
